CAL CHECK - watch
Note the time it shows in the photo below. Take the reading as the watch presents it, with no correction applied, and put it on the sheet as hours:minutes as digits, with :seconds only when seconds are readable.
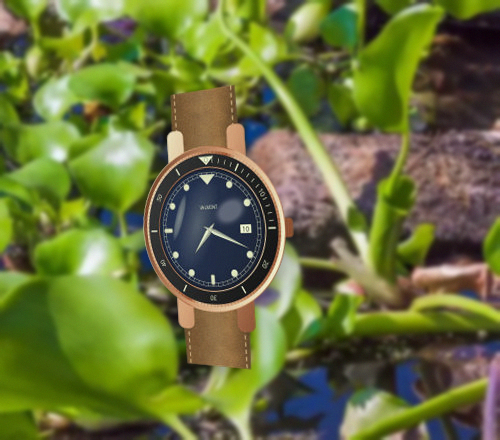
7:19
